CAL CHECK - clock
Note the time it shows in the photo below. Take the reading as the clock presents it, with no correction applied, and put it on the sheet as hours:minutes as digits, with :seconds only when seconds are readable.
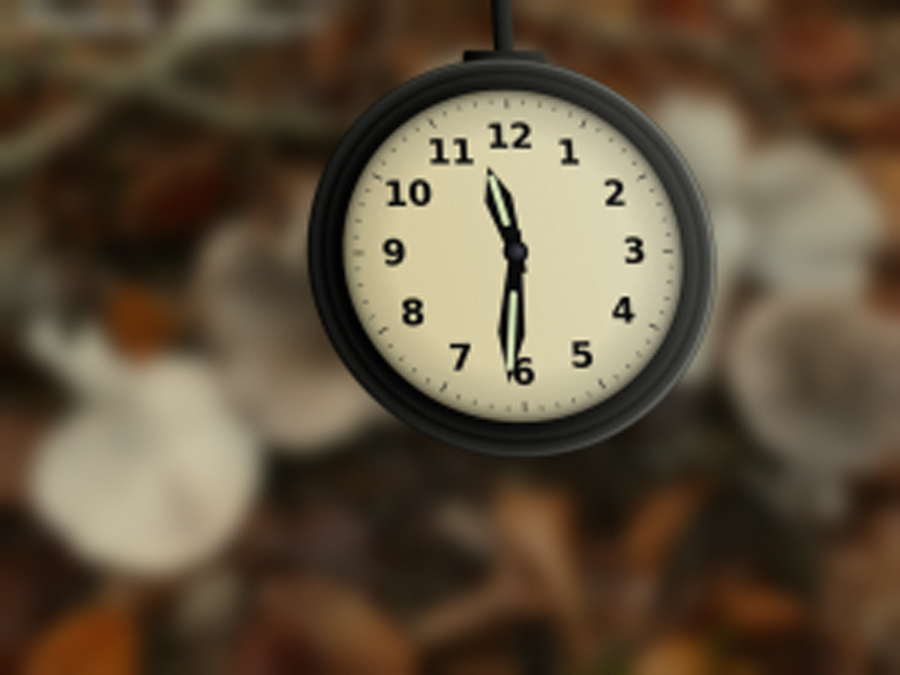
11:31
